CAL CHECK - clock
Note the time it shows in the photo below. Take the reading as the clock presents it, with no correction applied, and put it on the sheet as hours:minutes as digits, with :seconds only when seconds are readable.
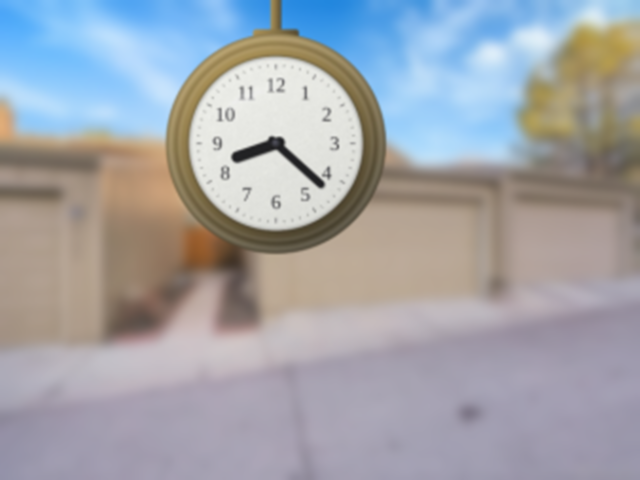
8:22
